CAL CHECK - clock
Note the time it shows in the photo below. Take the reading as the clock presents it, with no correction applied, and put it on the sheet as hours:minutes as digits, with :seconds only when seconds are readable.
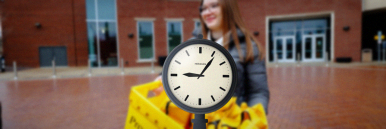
9:06
